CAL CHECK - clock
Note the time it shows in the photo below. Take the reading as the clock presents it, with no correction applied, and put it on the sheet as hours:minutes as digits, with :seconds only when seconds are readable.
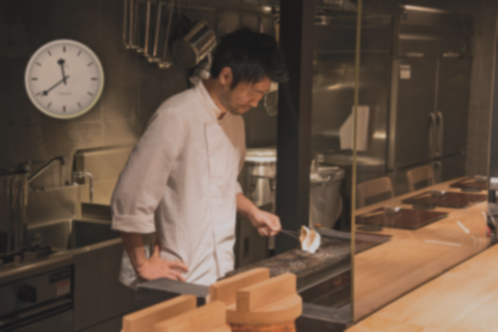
11:39
